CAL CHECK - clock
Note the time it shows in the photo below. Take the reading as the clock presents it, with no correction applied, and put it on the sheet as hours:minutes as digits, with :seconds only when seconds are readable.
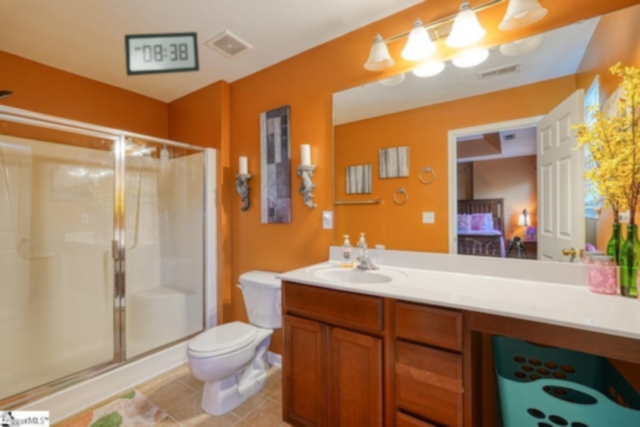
8:38
